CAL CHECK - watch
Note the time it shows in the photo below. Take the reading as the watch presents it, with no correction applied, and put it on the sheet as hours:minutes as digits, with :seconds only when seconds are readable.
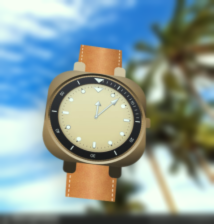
12:07
